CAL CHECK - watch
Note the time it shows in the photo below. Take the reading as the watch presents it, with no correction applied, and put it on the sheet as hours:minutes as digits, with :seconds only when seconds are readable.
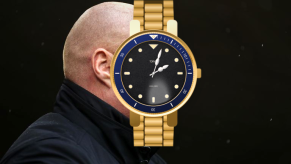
2:03
